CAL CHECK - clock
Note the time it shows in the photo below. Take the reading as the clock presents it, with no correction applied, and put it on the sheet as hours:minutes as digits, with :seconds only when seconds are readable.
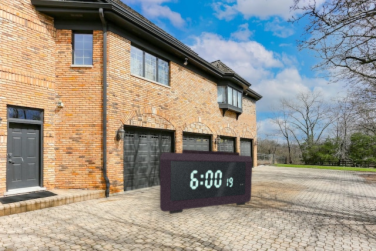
6:00:19
